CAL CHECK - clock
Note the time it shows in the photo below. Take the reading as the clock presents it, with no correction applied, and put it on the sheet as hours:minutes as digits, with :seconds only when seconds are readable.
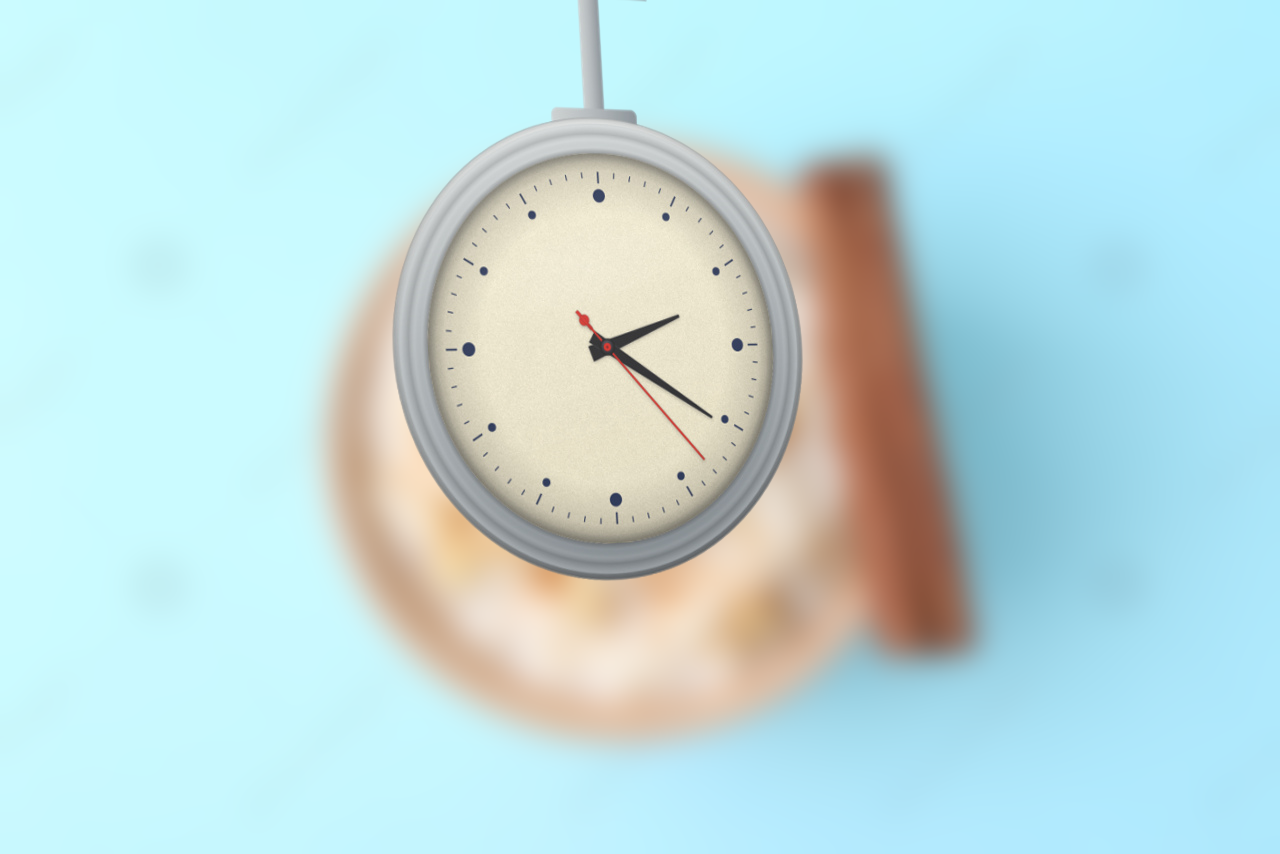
2:20:23
